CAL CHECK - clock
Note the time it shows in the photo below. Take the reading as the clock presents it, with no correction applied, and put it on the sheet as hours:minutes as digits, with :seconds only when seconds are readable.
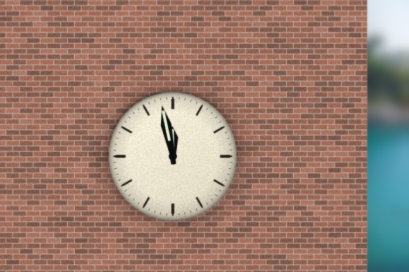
11:58
